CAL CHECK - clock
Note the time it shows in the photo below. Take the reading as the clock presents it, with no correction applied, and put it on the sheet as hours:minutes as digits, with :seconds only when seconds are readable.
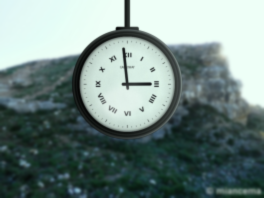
2:59
